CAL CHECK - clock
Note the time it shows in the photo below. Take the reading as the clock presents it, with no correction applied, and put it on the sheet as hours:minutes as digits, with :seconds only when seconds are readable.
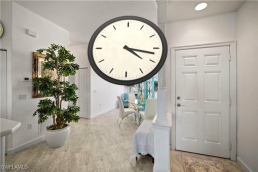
4:17
